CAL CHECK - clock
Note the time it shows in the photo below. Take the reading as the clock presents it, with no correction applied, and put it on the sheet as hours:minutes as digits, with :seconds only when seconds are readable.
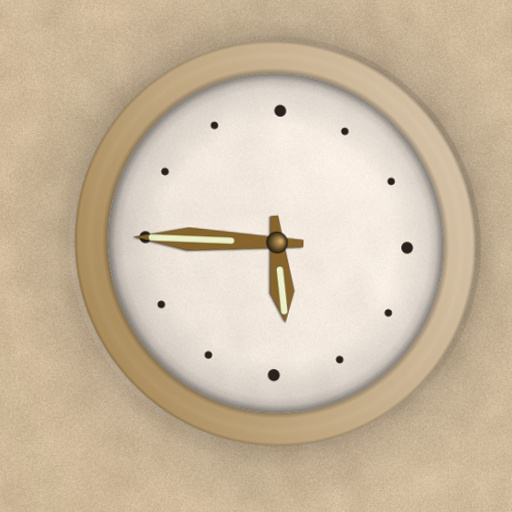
5:45
